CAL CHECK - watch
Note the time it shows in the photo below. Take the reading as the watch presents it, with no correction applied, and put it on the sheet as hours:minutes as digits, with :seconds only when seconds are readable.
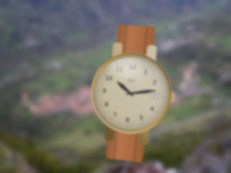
10:13
